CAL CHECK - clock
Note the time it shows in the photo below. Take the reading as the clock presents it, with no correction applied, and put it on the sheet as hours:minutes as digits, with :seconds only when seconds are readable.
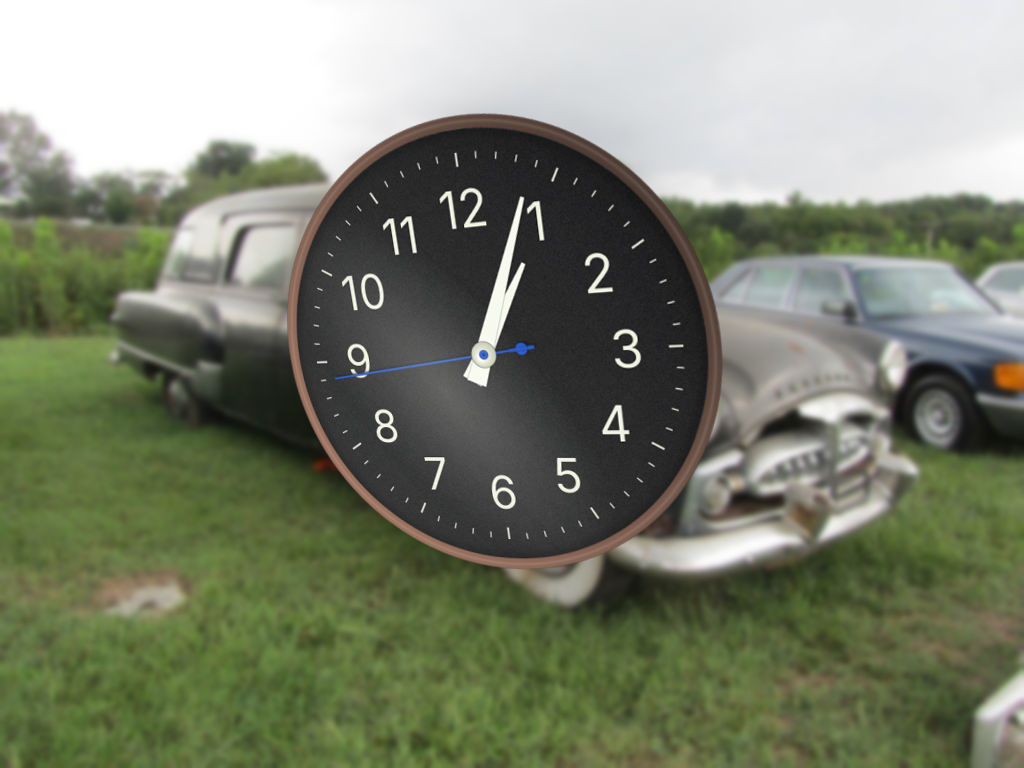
1:03:44
